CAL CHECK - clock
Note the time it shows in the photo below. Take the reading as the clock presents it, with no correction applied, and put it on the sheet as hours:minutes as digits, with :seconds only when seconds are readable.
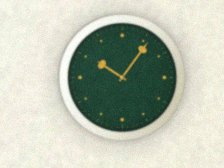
10:06
